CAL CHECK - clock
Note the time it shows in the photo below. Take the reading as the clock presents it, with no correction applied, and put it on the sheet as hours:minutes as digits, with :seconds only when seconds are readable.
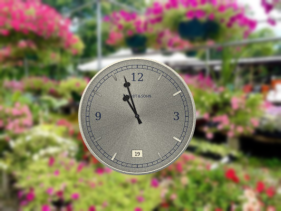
10:57
